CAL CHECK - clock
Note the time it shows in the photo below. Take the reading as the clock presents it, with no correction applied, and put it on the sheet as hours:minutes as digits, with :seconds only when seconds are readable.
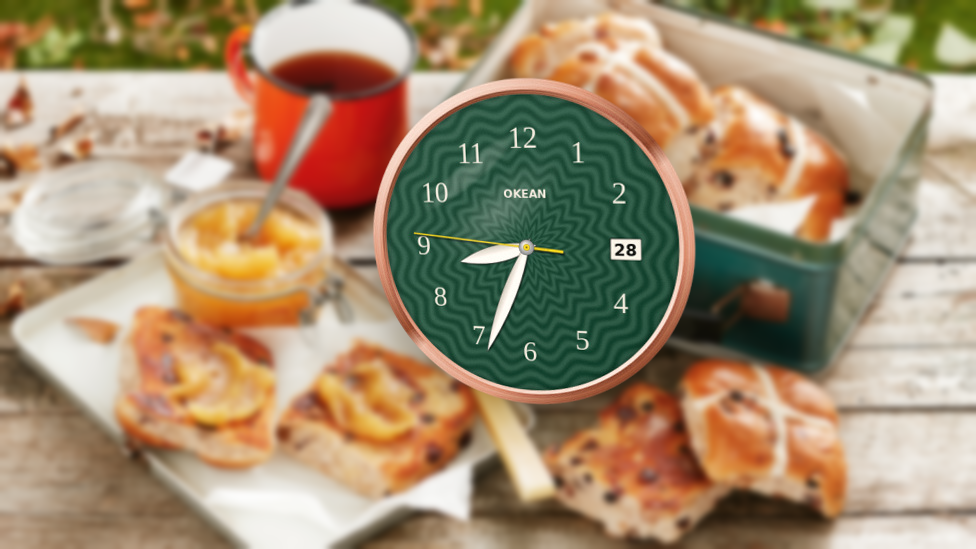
8:33:46
